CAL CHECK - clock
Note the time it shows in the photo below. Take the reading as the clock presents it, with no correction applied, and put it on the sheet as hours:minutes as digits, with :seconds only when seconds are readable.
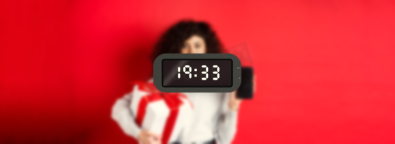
19:33
